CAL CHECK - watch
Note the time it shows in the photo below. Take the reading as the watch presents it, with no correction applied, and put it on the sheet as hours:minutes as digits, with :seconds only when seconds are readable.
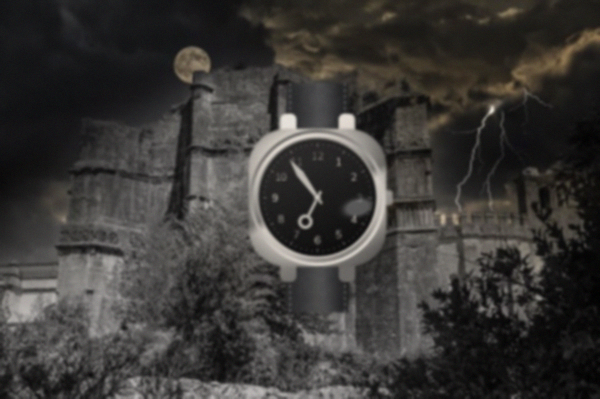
6:54
